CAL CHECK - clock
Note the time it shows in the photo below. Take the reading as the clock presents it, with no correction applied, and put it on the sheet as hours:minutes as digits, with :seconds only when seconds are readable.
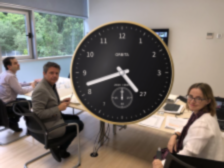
4:42
